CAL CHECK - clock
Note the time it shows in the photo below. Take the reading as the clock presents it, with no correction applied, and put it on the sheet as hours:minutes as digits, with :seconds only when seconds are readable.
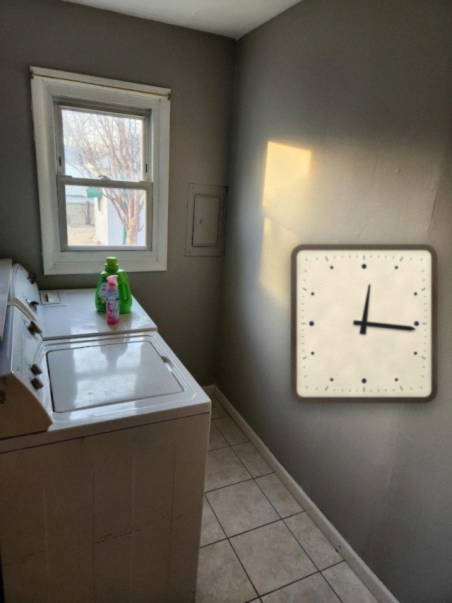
12:16
